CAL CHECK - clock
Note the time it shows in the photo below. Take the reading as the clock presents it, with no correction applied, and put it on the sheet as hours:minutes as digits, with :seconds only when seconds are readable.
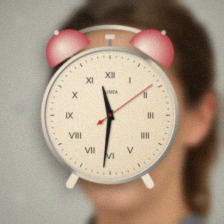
11:31:09
